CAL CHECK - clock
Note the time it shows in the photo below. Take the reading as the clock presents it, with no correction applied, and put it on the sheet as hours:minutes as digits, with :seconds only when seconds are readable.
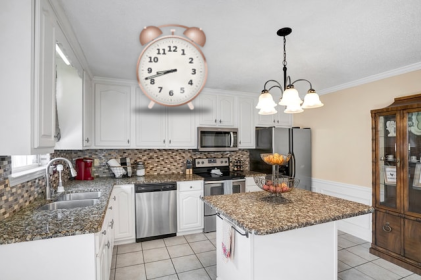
8:42
